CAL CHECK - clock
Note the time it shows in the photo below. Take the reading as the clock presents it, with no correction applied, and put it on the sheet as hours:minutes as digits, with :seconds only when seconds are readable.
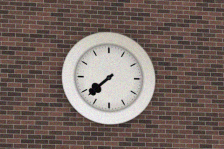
7:38
